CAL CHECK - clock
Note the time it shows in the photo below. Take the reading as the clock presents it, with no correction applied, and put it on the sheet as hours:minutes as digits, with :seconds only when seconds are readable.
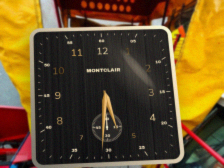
5:31
